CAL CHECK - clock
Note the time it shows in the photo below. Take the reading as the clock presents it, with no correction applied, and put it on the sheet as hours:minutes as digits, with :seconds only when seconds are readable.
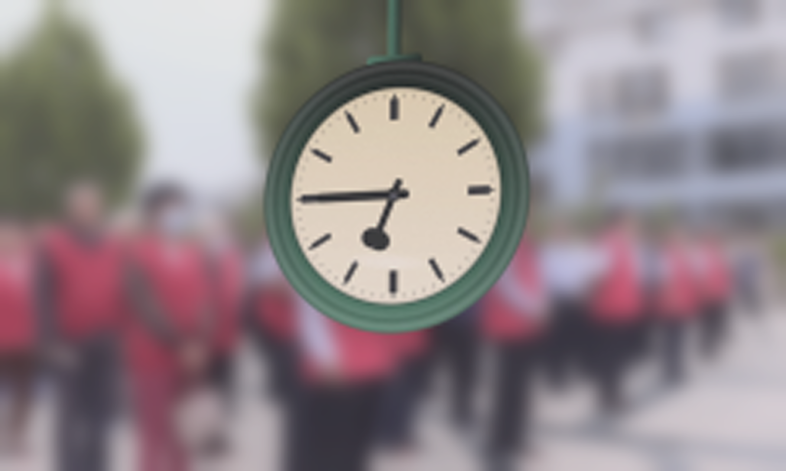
6:45
